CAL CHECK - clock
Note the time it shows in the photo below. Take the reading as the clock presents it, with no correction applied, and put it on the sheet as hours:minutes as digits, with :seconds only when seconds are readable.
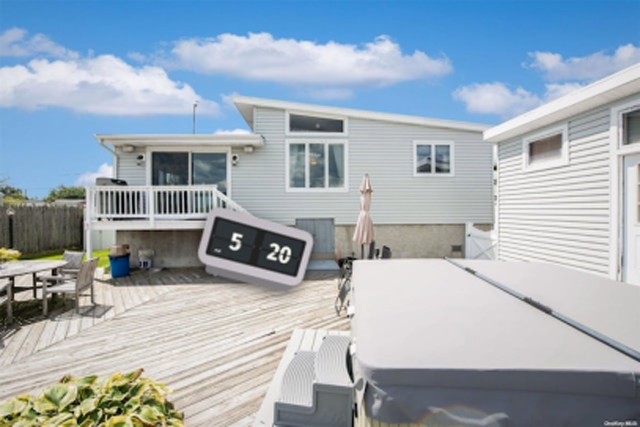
5:20
